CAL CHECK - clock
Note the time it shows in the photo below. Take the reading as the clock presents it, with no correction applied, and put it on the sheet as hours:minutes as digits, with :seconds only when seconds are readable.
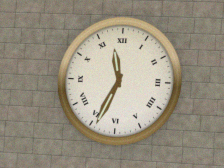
11:34
